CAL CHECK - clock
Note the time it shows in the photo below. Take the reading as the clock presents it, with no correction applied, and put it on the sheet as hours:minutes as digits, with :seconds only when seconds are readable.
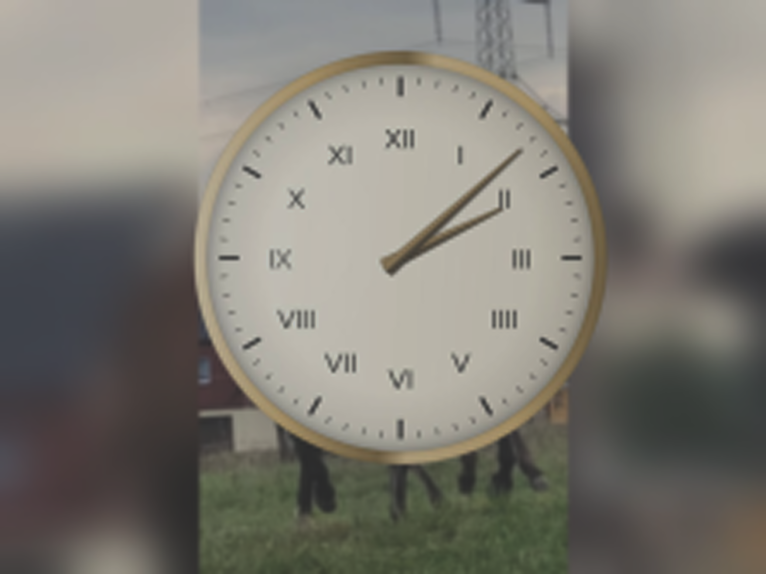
2:08
